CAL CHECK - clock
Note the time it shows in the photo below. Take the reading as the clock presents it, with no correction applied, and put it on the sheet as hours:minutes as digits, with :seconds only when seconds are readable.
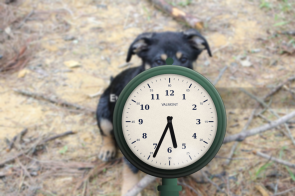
5:34
